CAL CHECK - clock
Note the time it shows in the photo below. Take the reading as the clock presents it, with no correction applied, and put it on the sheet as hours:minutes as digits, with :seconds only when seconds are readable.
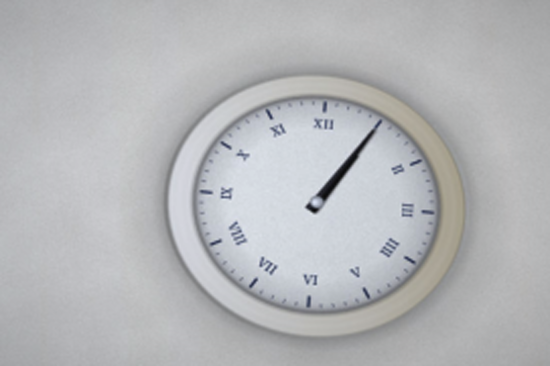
1:05
